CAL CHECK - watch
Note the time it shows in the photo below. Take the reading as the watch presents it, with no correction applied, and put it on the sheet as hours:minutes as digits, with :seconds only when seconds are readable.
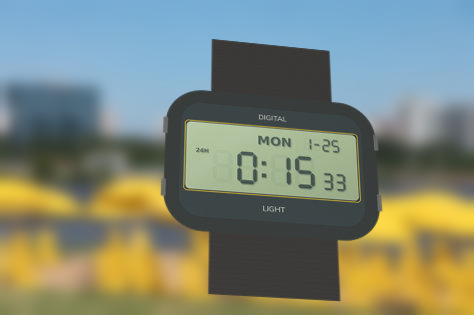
0:15:33
